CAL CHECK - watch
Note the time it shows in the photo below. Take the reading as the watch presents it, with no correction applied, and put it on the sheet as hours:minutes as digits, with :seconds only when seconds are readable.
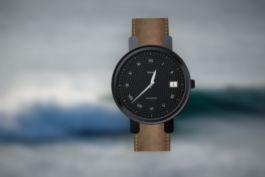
12:38
